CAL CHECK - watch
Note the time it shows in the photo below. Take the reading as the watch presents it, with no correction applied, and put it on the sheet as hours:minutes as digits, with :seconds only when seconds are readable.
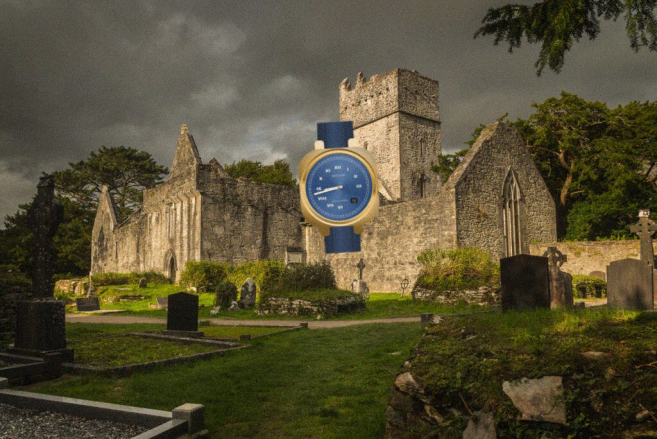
8:43
